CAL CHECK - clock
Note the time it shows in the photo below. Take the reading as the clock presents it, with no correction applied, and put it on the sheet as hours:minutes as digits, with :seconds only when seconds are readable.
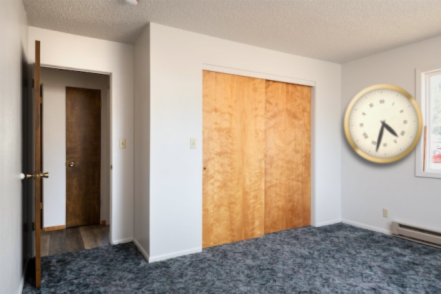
4:33
